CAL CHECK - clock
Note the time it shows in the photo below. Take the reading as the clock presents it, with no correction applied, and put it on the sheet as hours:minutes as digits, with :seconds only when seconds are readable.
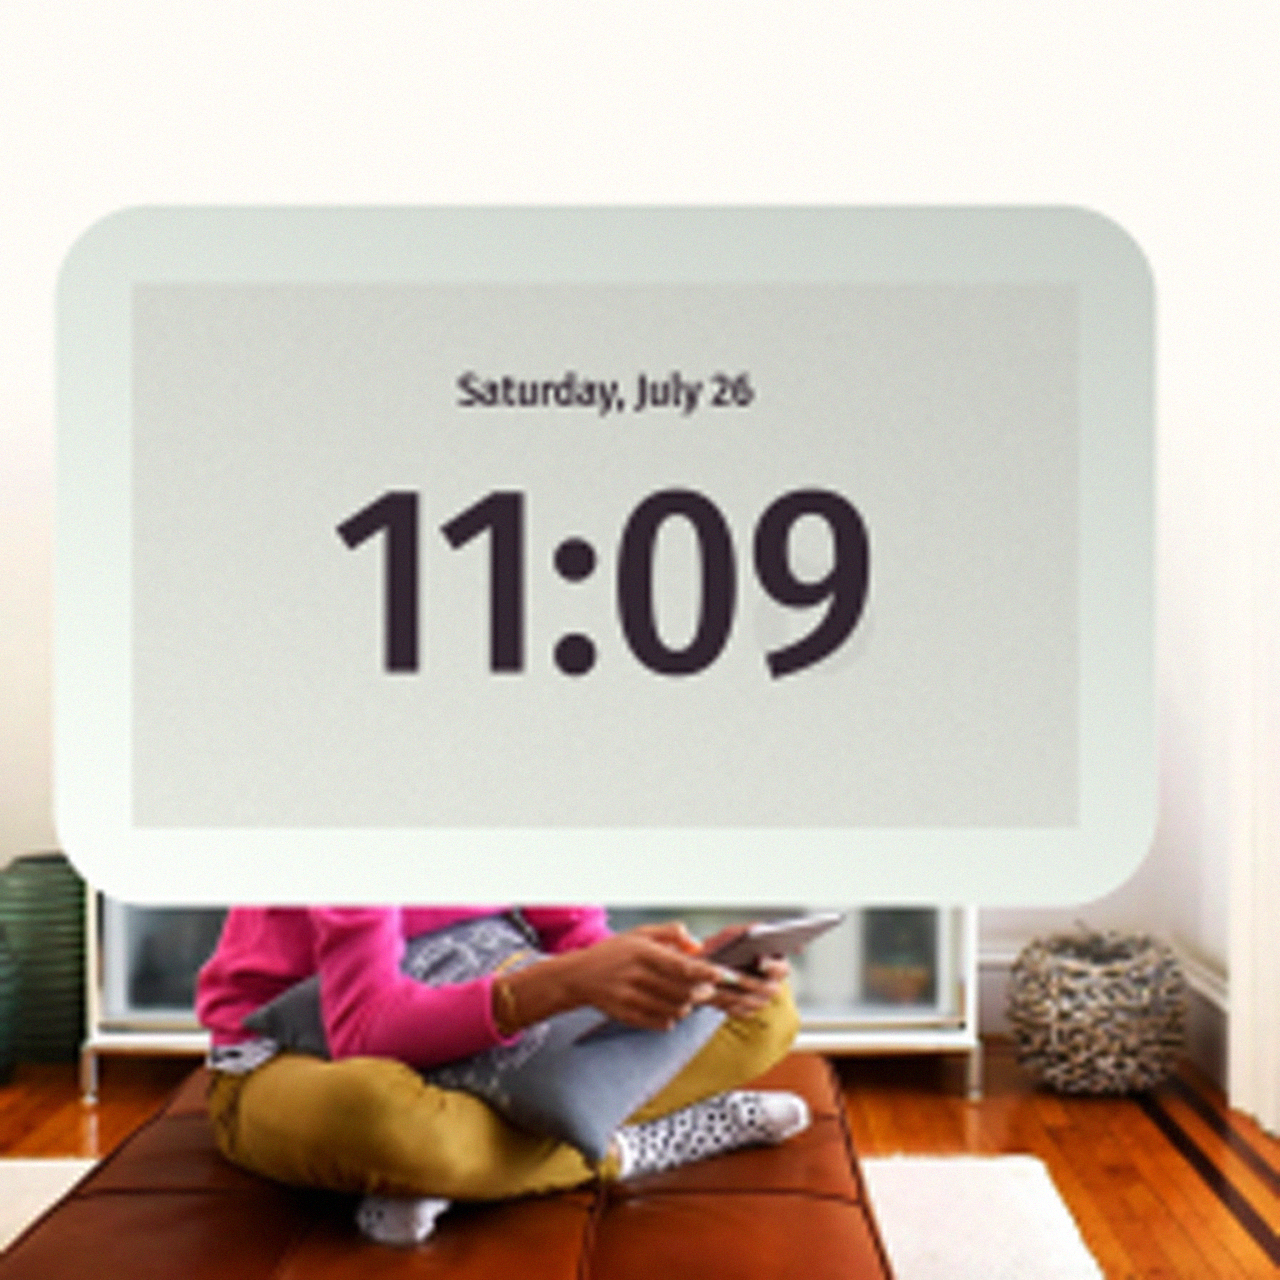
11:09
